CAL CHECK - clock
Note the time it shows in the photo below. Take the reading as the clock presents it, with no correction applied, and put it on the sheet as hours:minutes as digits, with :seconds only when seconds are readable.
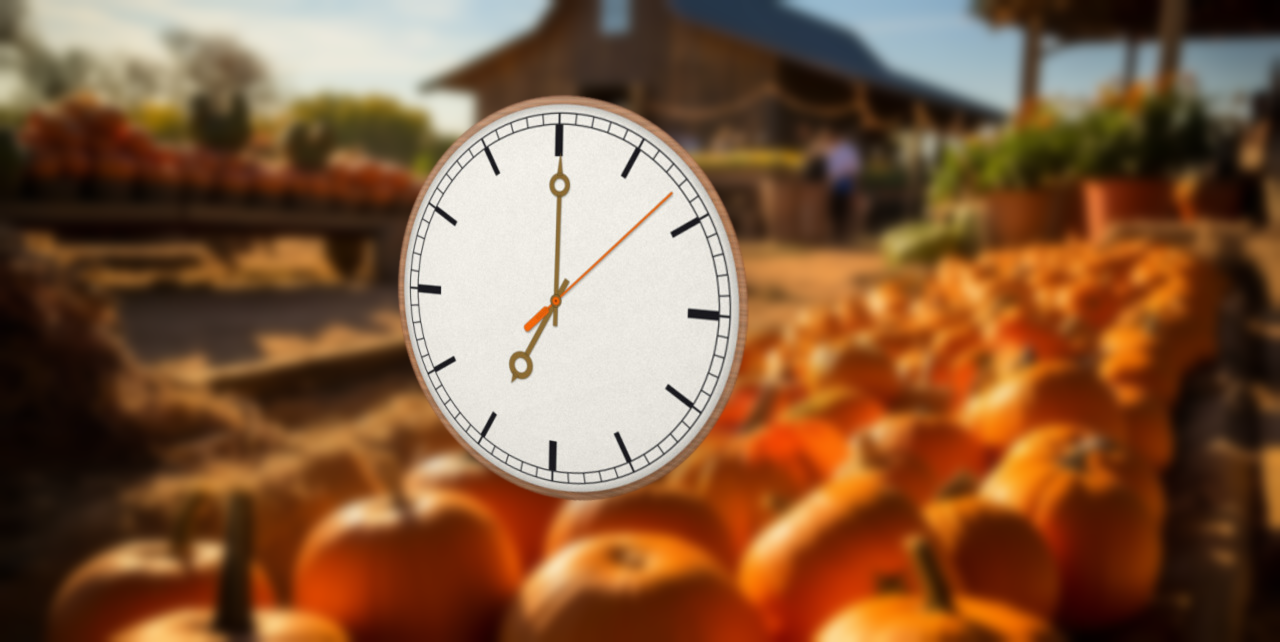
7:00:08
